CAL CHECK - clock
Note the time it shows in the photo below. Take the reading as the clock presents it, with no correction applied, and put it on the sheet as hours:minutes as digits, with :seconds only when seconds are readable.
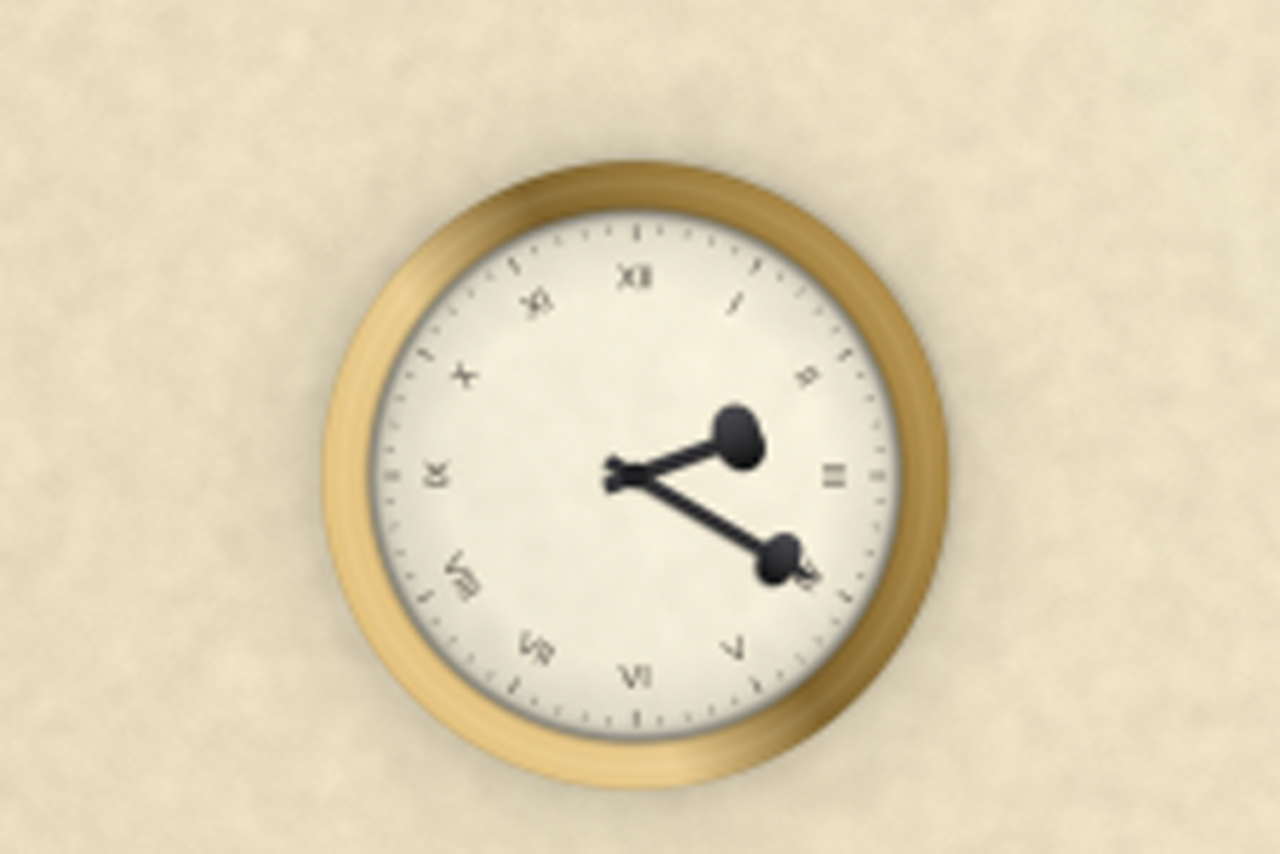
2:20
